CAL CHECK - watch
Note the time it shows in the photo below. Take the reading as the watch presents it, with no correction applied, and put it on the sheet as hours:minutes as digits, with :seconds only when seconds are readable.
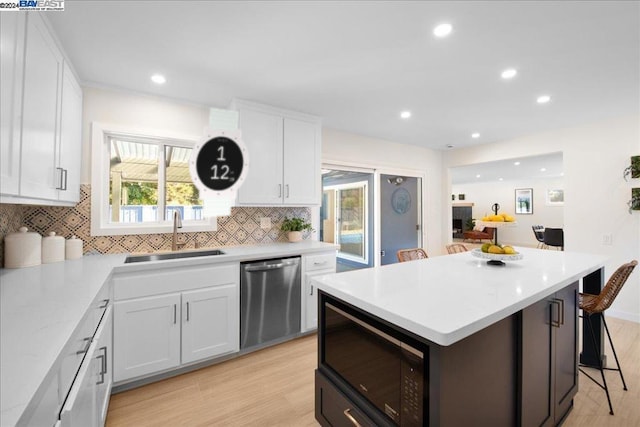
1:12
